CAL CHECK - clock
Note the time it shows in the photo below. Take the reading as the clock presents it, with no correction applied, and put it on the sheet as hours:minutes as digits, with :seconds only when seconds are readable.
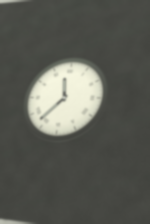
11:37
